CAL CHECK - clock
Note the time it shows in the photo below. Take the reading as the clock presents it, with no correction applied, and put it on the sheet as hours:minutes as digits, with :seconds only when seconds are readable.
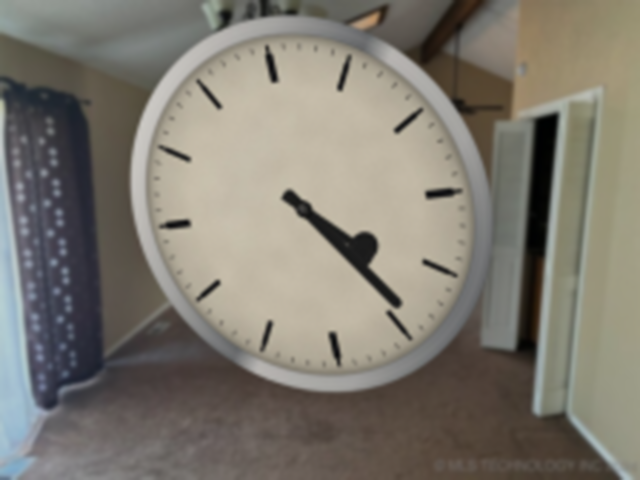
4:24
